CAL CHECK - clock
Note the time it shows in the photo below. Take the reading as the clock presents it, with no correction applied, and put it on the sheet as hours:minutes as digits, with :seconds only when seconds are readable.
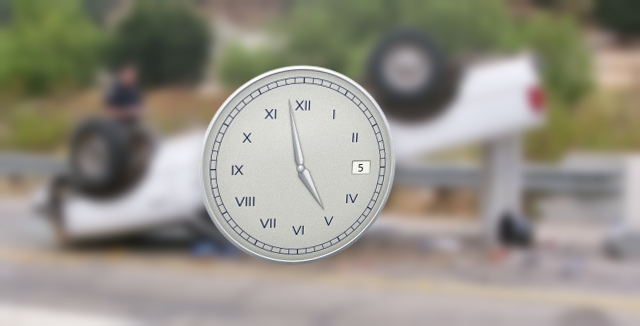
4:58
